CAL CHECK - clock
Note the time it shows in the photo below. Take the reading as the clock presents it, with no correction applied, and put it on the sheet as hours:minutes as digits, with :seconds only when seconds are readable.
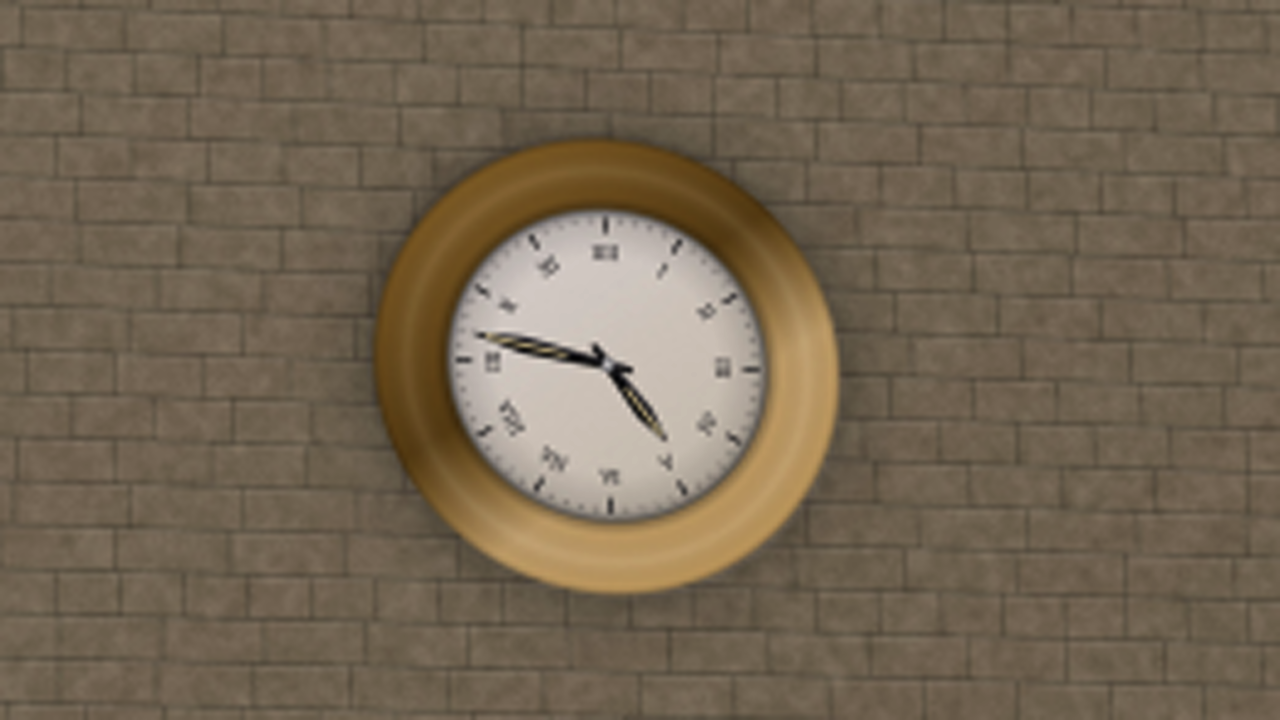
4:47
